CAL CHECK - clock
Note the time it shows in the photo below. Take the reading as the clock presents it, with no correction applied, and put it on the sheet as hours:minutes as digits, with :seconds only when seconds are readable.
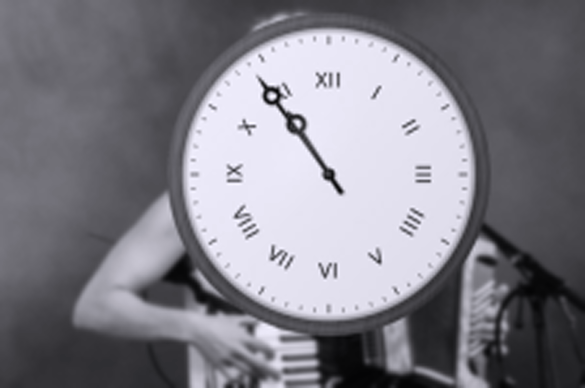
10:54
